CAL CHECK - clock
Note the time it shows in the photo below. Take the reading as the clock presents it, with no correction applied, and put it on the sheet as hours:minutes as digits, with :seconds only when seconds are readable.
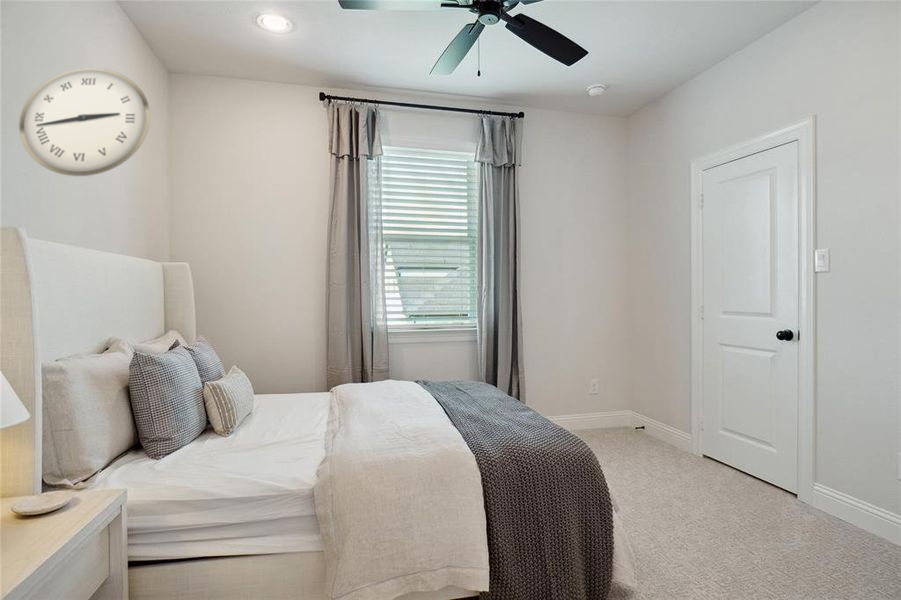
2:43
